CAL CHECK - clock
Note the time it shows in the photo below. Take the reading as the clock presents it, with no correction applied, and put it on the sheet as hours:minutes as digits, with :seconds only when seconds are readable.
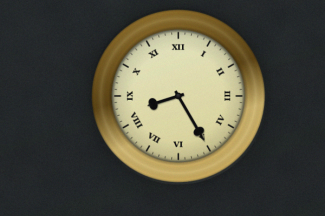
8:25
